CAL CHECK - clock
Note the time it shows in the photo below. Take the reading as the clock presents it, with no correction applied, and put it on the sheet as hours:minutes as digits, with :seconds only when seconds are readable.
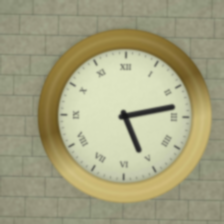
5:13
